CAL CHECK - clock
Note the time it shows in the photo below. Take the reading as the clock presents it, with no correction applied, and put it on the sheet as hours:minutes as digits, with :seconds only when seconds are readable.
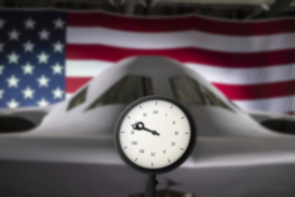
9:48
